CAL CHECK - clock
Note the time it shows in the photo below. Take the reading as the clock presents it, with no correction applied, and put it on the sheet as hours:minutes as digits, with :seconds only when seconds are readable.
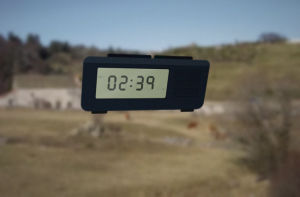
2:39
